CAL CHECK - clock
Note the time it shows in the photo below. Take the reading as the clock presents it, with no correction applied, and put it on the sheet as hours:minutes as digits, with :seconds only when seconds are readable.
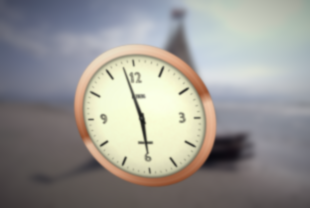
5:58
